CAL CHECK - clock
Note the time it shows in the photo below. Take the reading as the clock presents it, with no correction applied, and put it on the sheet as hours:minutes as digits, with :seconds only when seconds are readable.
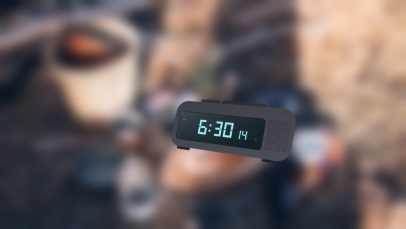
6:30:14
